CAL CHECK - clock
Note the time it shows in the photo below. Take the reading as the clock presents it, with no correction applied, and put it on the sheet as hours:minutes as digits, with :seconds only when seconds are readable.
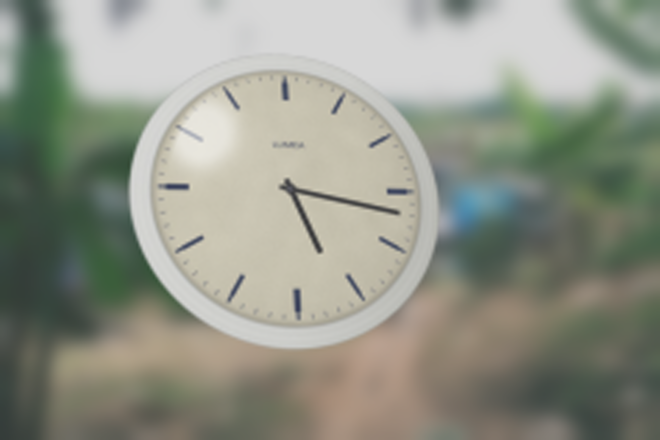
5:17
